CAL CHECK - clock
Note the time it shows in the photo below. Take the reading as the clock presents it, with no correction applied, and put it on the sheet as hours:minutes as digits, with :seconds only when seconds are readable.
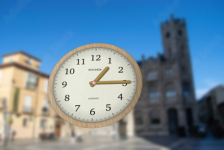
1:15
